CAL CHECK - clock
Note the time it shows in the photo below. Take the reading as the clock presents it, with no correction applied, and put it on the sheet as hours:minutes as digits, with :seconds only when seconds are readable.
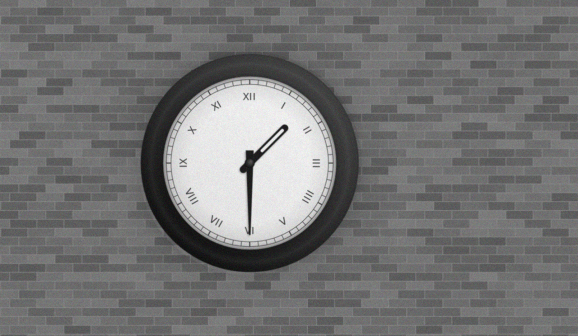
1:30
